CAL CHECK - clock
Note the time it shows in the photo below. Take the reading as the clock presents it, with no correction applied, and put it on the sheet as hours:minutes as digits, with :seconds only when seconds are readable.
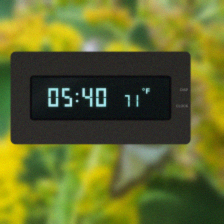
5:40
